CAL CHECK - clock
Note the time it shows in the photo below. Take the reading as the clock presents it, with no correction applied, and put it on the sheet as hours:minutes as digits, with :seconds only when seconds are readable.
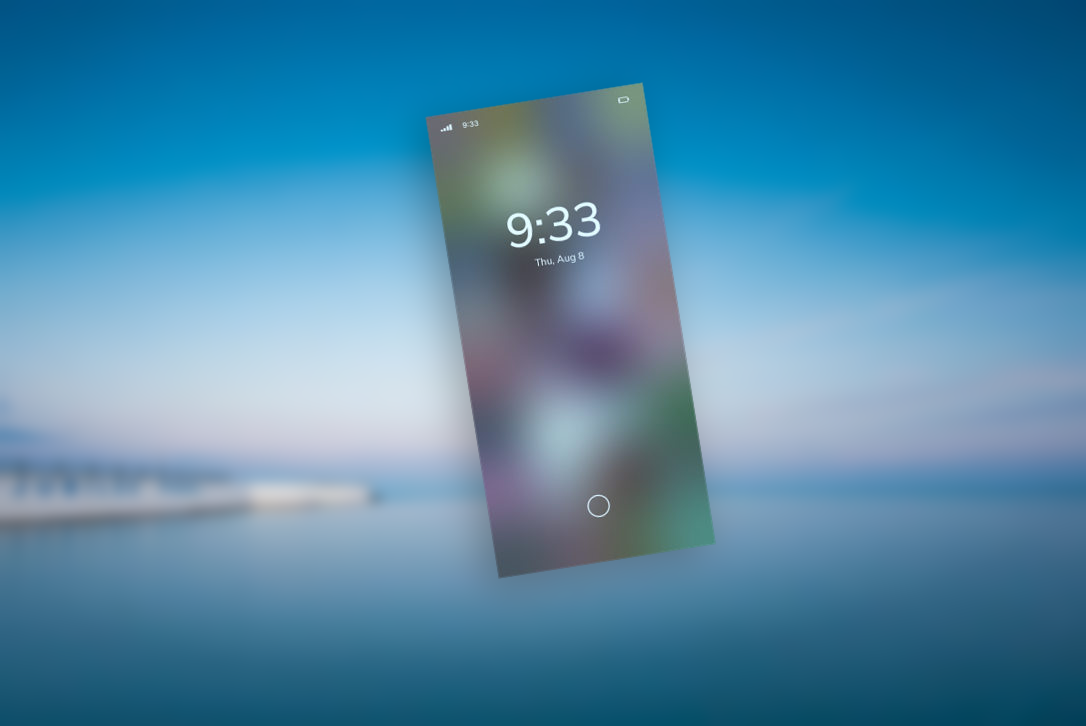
9:33
